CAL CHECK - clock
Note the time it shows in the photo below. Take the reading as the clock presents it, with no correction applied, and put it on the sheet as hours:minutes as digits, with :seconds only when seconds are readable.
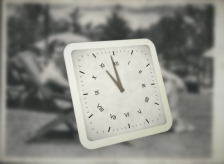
10:59
